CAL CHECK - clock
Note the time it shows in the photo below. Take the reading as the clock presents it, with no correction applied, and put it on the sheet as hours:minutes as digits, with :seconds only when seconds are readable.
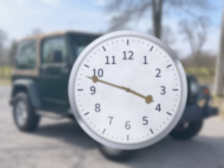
3:48
